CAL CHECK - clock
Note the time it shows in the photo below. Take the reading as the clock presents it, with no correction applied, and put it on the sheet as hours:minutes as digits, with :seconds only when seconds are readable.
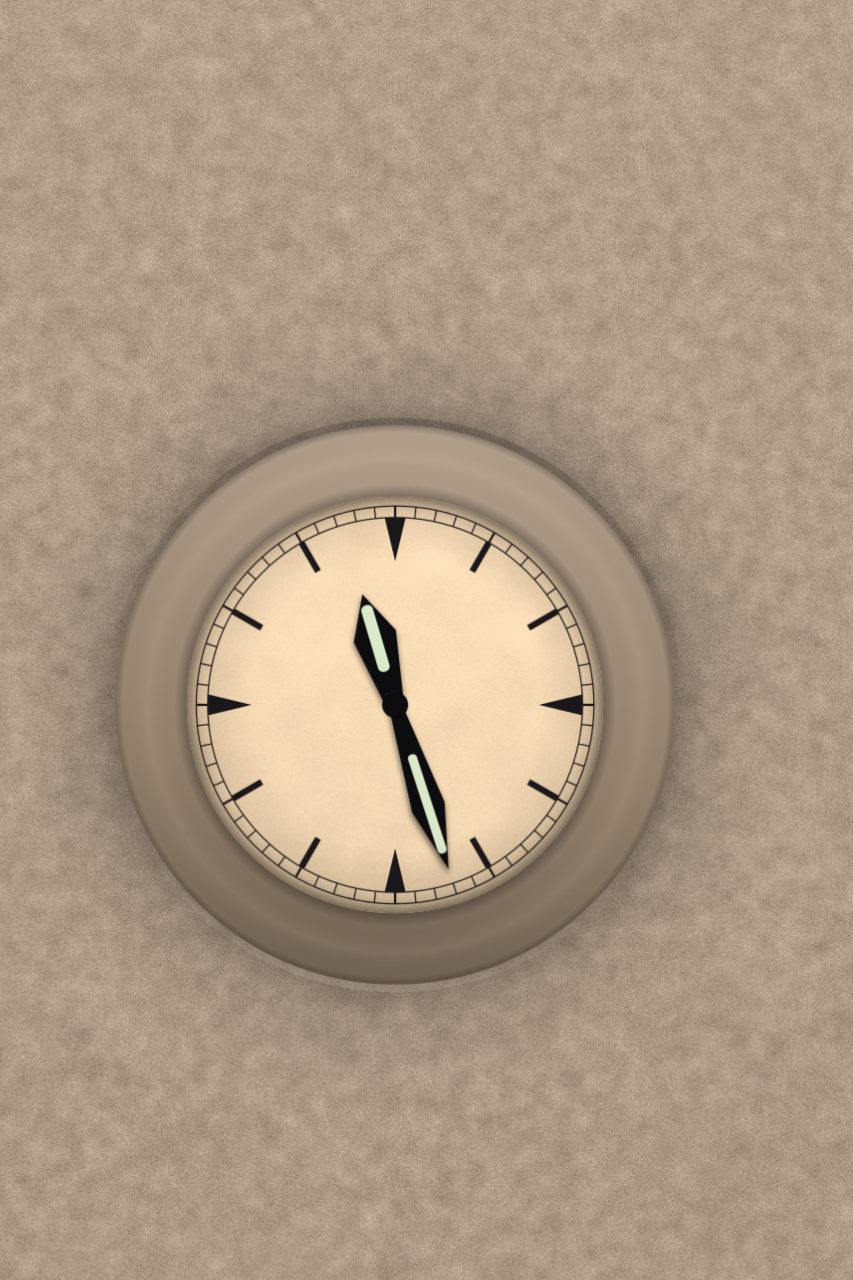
11:27
